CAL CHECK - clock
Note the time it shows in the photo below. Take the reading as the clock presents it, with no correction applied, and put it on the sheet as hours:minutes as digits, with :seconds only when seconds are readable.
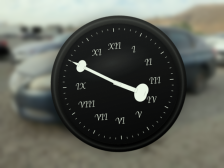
3:50
